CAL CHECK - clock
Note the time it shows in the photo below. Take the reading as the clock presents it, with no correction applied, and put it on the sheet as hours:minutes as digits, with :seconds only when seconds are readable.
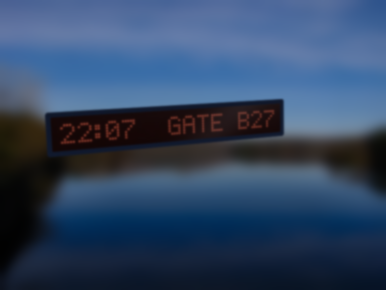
22:07
